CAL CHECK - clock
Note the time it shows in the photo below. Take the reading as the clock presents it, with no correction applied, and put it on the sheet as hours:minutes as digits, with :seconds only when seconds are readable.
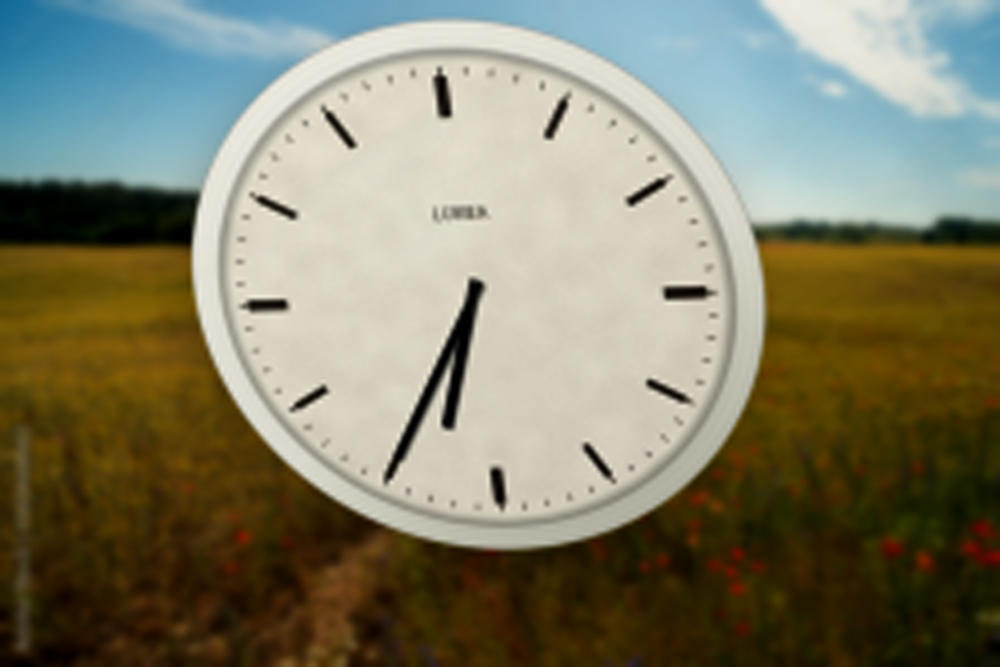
6:35
